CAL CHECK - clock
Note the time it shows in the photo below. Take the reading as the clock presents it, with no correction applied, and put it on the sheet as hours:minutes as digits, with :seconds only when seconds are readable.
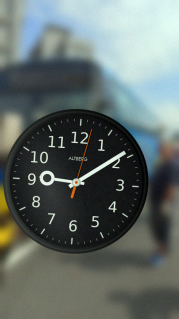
9:09:02
